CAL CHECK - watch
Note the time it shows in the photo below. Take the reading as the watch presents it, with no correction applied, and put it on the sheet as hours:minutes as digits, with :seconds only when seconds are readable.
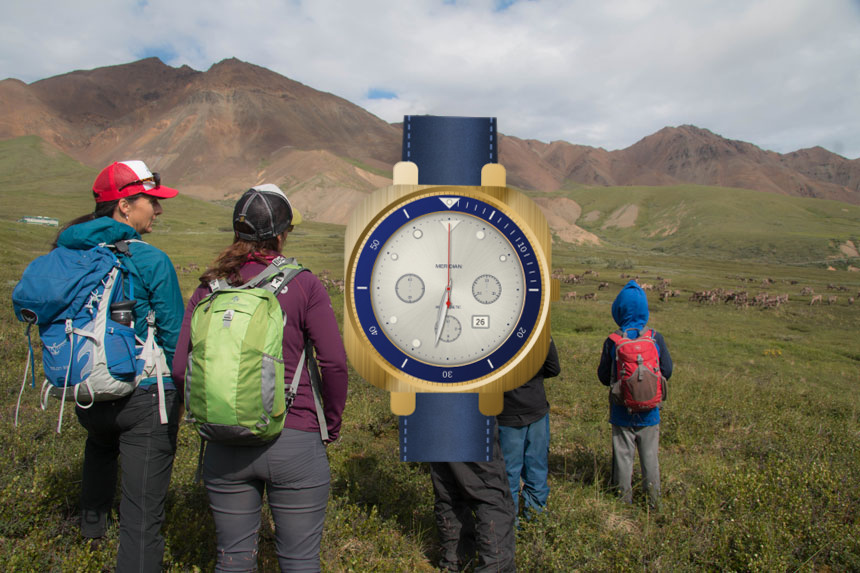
6:32
